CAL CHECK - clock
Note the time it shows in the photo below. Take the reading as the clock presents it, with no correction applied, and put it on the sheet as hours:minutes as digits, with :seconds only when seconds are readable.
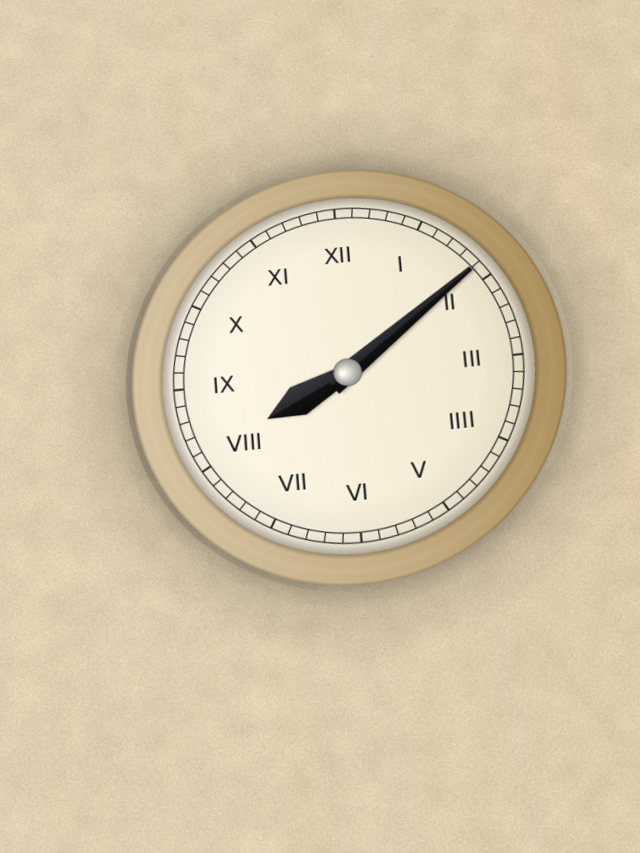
8:09
